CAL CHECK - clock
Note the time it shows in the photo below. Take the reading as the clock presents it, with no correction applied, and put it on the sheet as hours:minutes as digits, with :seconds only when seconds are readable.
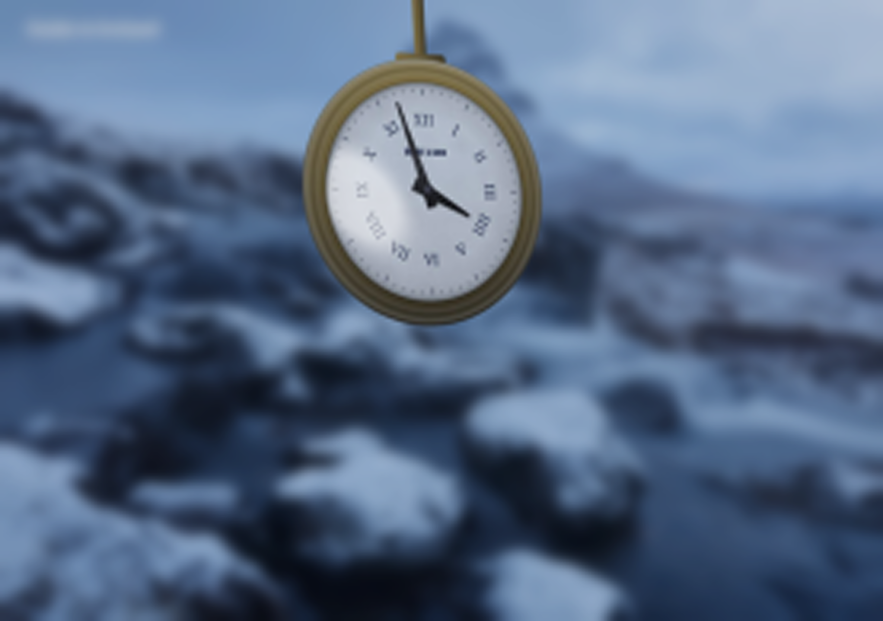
3:57
